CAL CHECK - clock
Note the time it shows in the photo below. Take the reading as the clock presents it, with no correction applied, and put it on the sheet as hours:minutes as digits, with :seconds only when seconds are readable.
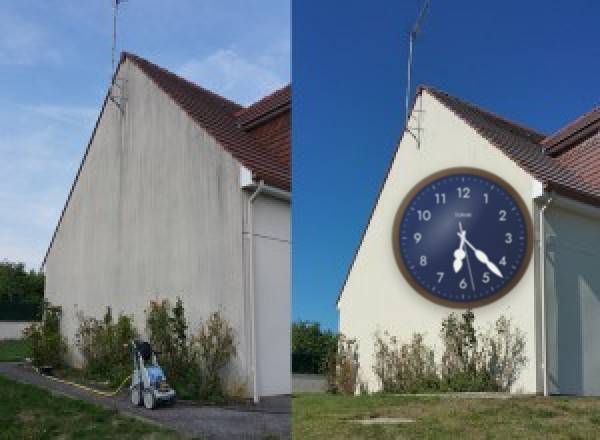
6:22:28
